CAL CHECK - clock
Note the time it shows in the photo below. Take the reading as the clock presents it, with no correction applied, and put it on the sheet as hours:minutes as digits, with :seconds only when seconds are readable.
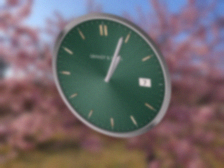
1:04
